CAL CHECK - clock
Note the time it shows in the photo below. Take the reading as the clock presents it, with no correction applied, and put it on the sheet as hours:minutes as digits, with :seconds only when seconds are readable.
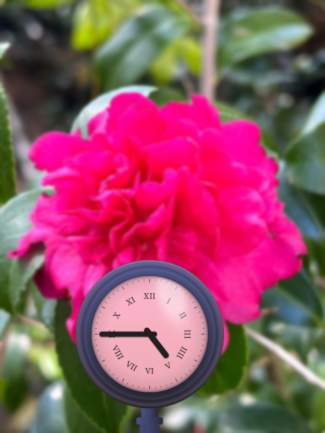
4:45
